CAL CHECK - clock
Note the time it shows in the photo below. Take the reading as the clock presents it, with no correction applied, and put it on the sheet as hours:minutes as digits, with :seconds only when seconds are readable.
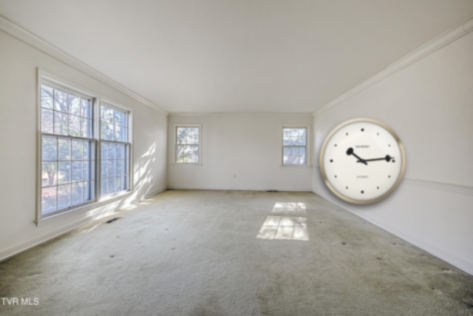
10:14
